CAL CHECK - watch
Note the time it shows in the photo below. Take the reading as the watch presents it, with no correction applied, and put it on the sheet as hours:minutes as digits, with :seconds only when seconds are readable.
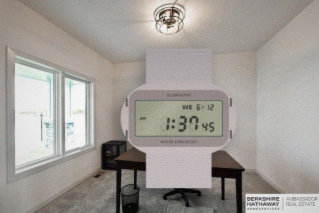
1:37:45
